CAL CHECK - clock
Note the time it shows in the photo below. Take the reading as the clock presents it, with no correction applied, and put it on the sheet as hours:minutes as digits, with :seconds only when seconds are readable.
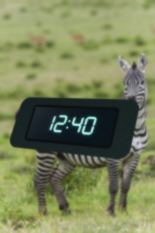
12:40
